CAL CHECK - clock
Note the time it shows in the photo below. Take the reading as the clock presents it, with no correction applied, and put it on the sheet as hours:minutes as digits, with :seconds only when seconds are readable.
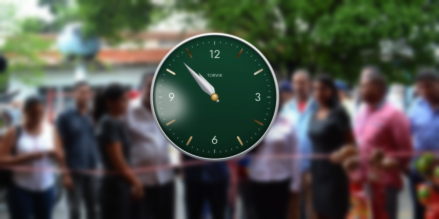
10:53
